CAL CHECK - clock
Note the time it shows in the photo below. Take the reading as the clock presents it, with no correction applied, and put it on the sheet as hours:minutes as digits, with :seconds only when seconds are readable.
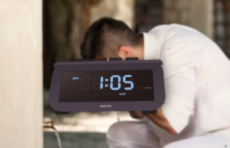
1:05
